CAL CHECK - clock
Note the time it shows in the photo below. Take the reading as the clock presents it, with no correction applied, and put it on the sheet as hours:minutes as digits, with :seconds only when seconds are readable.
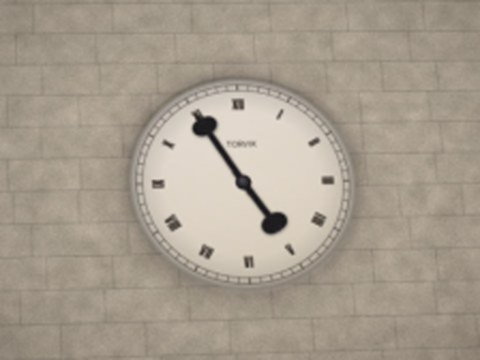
4:55
